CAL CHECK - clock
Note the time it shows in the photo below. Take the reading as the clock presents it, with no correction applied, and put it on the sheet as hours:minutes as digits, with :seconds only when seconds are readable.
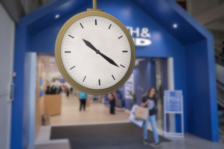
10:21
